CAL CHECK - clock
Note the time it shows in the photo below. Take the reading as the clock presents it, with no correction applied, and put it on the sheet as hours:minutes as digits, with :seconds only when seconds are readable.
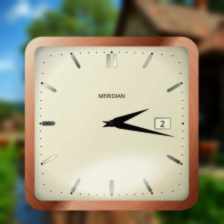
2:17
